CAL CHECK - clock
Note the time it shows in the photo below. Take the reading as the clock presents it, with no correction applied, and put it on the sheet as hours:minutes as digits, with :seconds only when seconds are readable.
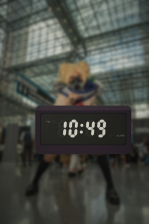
10:49
